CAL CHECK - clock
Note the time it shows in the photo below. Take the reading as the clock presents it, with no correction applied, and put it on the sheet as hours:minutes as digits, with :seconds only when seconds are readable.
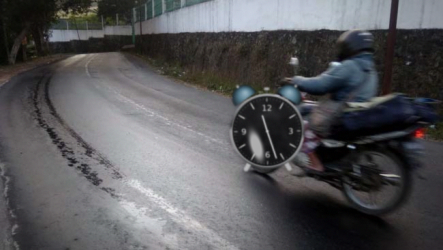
11:27
